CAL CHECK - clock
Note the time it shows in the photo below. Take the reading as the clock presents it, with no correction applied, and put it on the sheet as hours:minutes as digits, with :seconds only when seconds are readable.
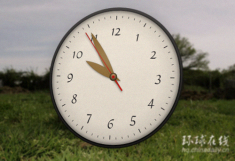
9:54:54
